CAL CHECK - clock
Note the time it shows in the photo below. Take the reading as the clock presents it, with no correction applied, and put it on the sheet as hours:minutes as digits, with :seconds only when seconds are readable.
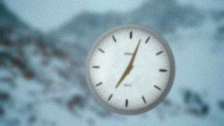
7:03
